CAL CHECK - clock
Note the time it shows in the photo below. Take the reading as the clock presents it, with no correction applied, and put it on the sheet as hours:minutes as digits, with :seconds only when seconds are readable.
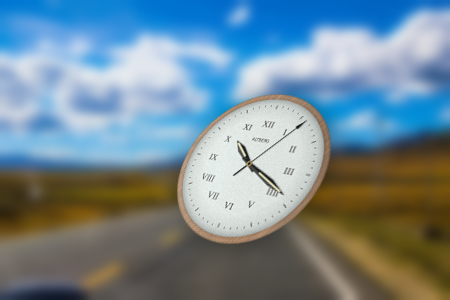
10:19:06
